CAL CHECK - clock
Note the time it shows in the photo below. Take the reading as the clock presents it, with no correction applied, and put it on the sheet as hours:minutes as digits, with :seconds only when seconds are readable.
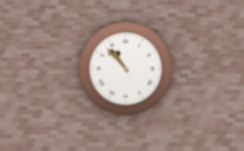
10:53
